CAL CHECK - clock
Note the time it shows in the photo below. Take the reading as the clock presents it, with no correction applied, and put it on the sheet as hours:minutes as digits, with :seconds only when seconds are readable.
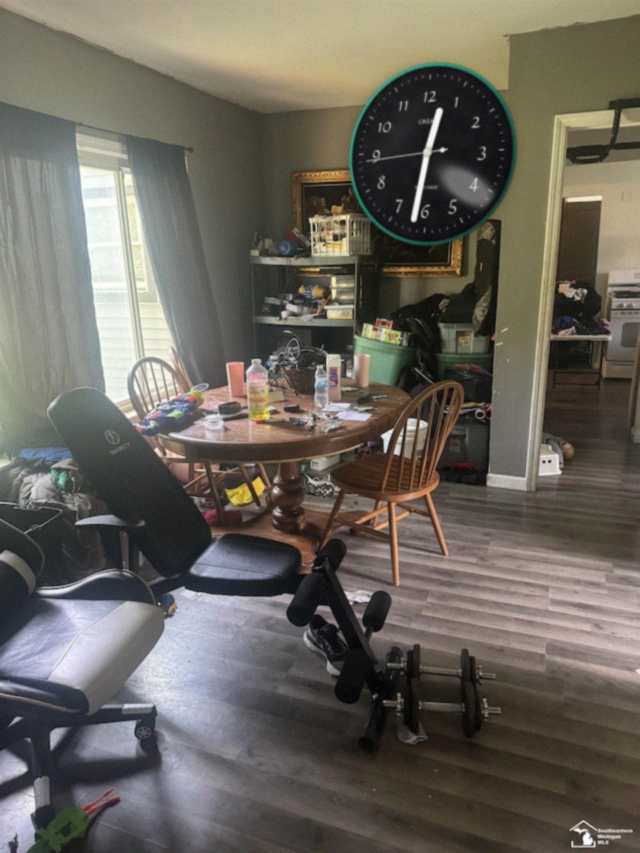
12:31:44
